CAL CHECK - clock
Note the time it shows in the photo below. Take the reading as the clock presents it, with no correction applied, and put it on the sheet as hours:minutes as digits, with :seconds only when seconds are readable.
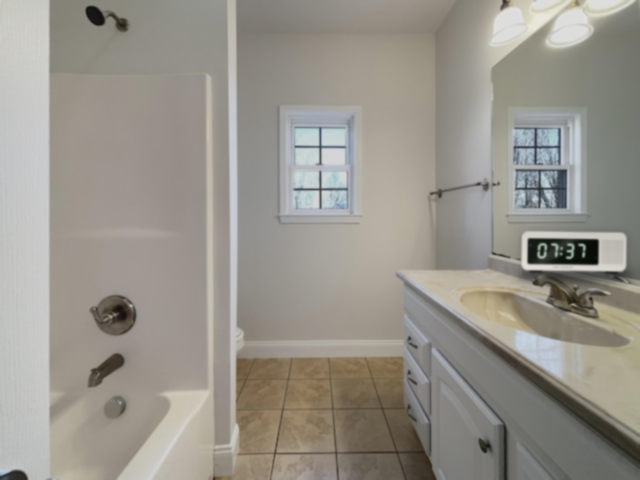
7:37
